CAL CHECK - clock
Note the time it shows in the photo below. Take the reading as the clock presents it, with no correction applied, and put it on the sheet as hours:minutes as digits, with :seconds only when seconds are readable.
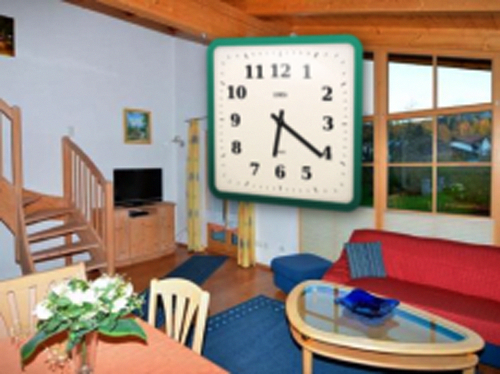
6:21
